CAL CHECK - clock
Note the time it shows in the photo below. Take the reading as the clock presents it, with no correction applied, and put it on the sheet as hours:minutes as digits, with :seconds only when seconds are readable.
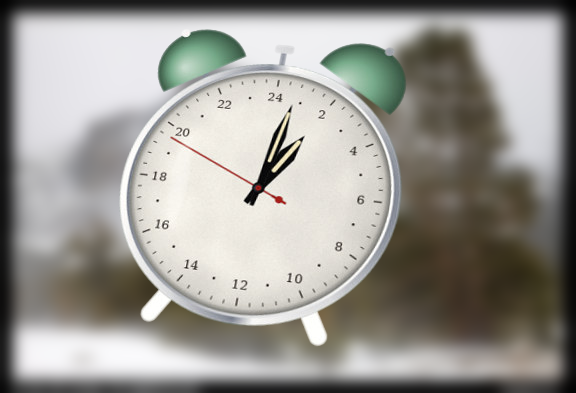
2:01:49
